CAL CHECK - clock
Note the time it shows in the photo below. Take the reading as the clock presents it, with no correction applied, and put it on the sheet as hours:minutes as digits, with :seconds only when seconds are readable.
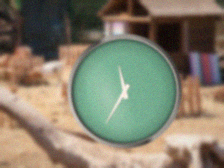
11:35
